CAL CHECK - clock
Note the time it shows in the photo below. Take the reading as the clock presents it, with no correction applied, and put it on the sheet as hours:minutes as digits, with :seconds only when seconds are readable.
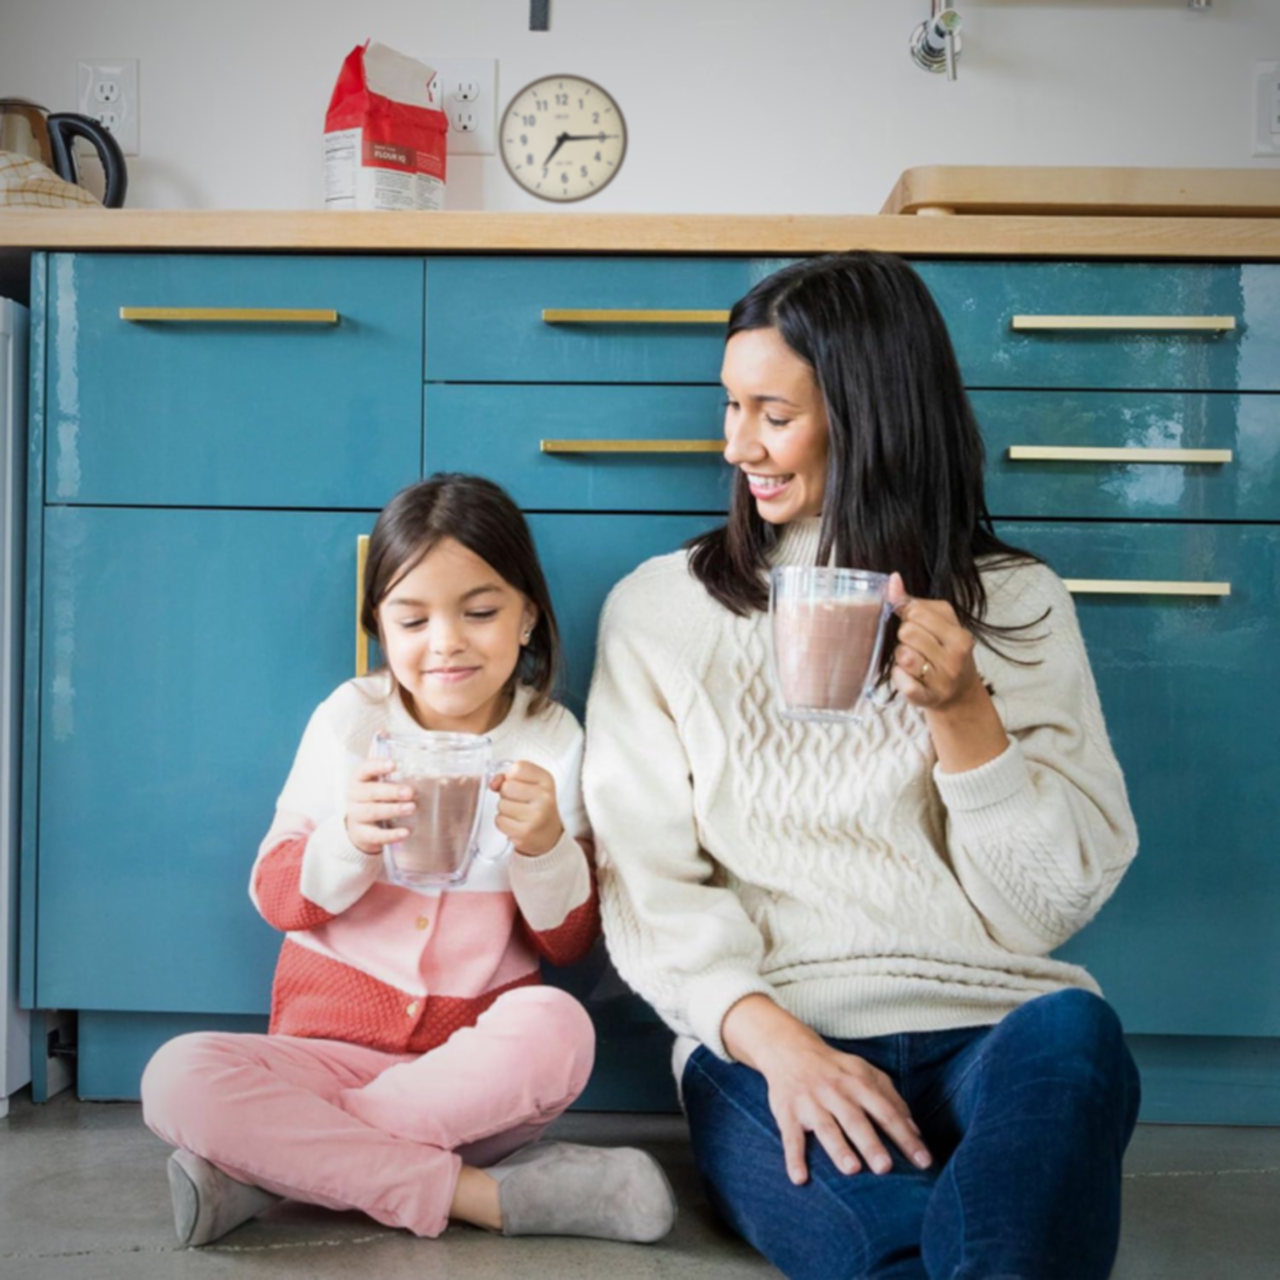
7:15
